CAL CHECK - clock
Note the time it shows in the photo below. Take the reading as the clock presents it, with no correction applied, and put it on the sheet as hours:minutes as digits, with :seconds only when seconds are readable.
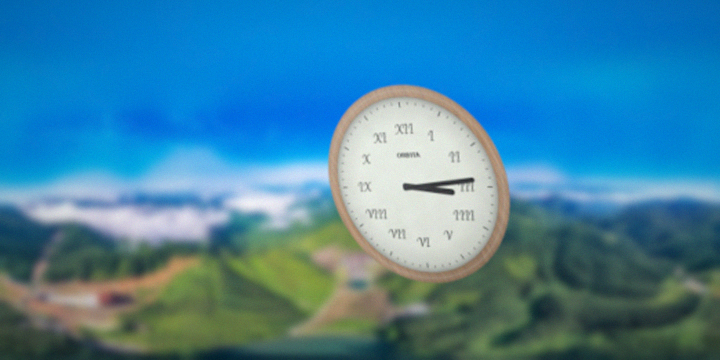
3:14
